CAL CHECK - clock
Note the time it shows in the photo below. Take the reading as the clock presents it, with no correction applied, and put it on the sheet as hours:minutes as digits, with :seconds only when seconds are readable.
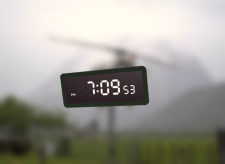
7:09:53
